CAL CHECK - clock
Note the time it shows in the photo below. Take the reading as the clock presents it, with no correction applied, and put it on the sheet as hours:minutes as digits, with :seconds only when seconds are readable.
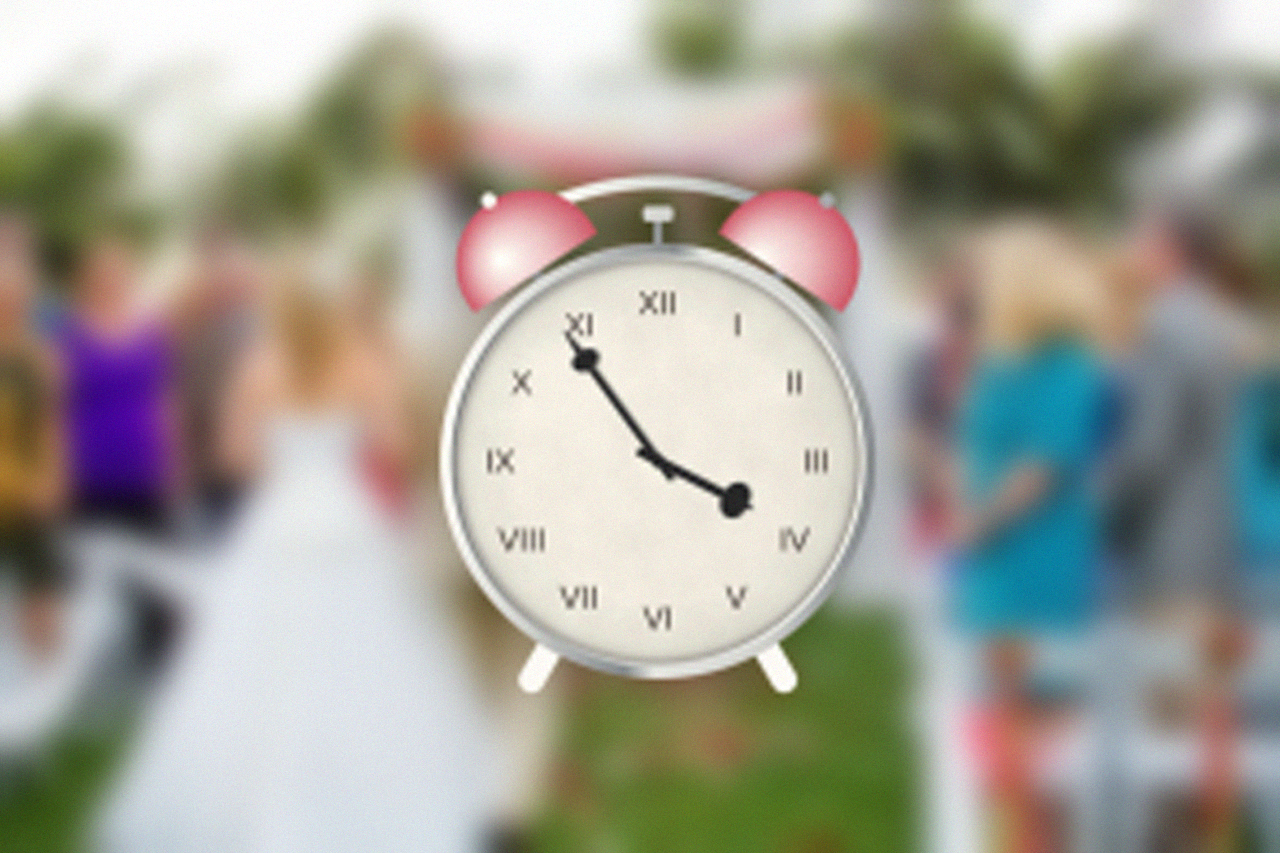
3:54
